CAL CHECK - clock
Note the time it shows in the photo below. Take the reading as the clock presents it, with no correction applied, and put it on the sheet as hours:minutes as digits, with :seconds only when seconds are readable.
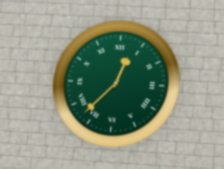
12:37
